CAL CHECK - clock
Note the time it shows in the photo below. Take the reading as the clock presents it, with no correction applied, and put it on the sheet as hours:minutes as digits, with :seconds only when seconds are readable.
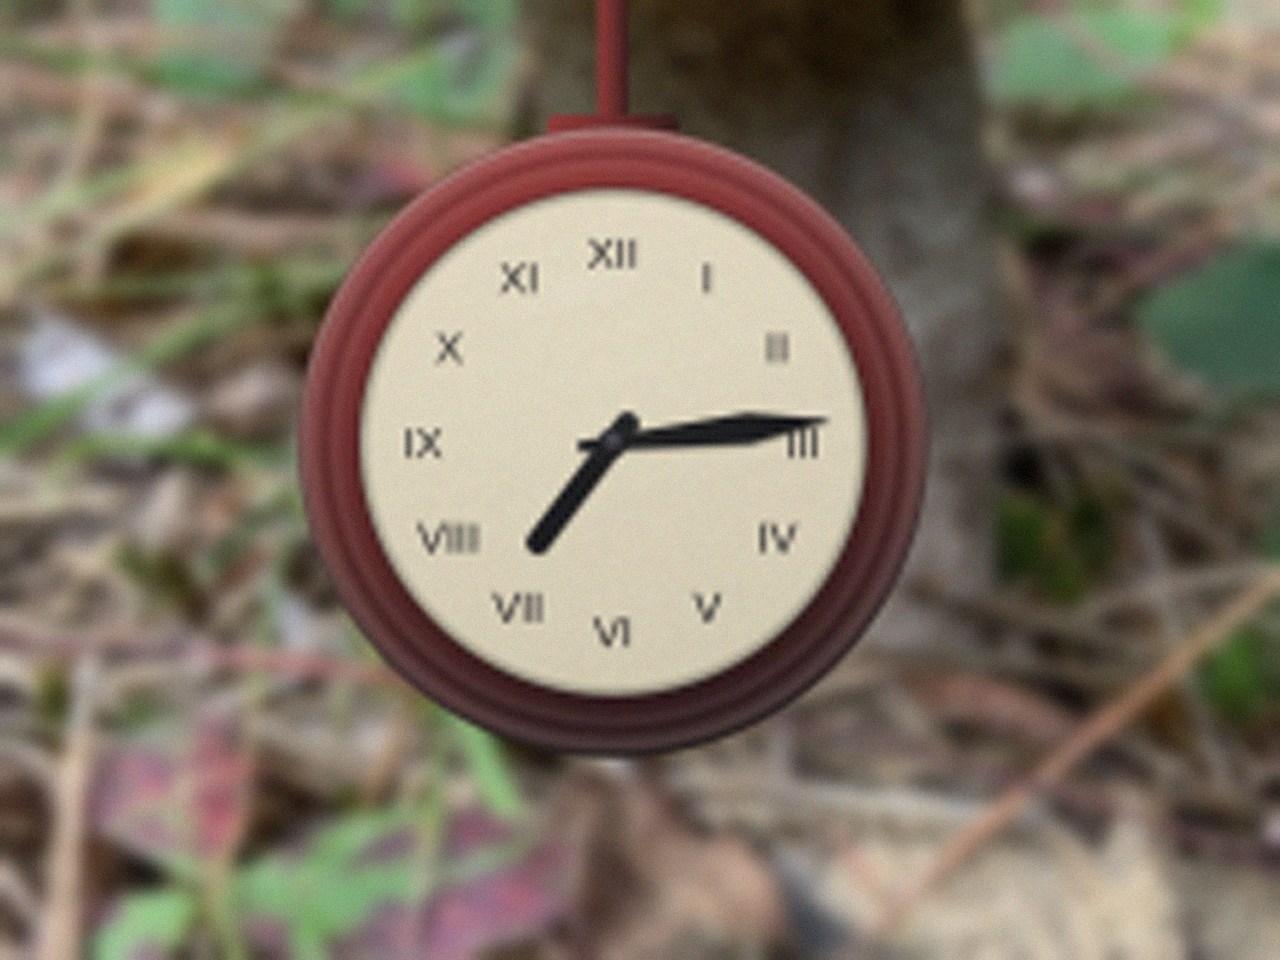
7:14
